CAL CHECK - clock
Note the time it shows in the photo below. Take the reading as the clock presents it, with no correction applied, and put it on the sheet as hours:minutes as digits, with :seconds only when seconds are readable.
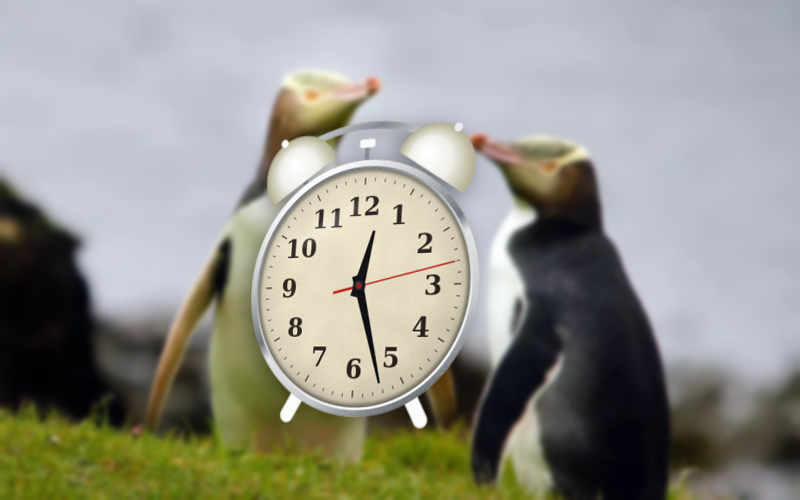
12:27:13
